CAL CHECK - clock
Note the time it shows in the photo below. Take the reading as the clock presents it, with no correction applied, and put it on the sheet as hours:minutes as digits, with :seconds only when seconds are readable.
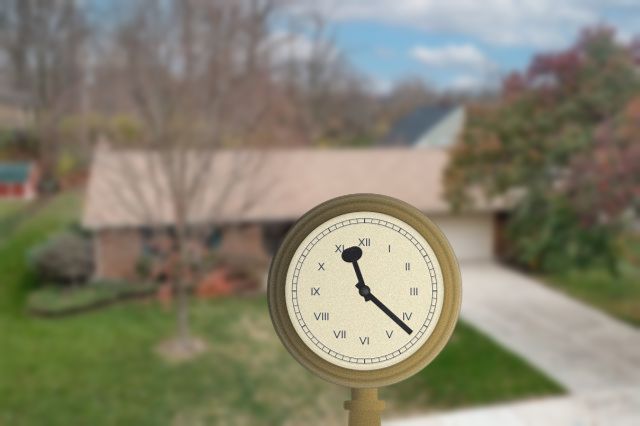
11:22
